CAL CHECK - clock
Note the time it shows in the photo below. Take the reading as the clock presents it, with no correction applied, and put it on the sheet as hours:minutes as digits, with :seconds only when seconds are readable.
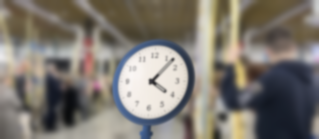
4:07
